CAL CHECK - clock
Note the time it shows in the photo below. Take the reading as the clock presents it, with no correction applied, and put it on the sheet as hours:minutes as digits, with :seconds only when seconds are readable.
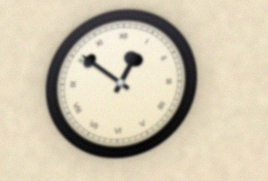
12:51
